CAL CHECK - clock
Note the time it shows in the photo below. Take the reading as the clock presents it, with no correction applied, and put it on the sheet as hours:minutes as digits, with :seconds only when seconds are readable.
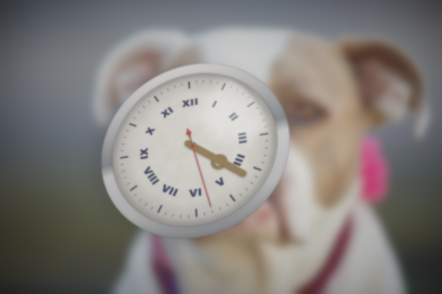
4:21:28
